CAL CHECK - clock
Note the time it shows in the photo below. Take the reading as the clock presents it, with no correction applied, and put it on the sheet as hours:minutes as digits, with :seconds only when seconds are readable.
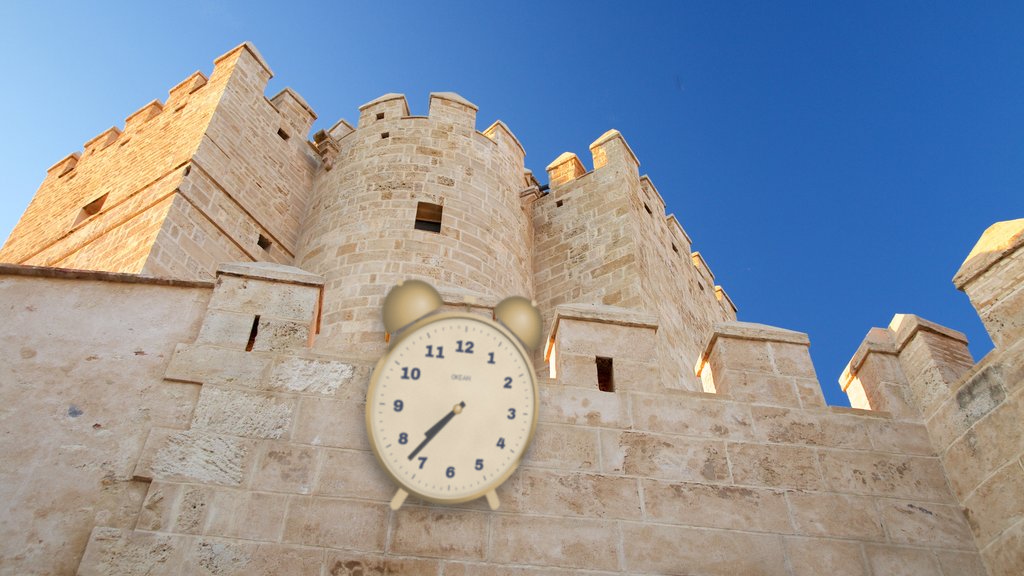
7:37
